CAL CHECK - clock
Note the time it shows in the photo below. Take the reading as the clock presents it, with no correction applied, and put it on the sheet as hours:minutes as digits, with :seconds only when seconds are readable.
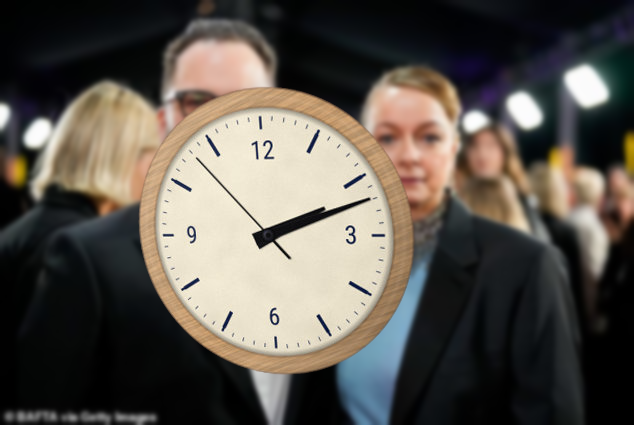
2:11:53
